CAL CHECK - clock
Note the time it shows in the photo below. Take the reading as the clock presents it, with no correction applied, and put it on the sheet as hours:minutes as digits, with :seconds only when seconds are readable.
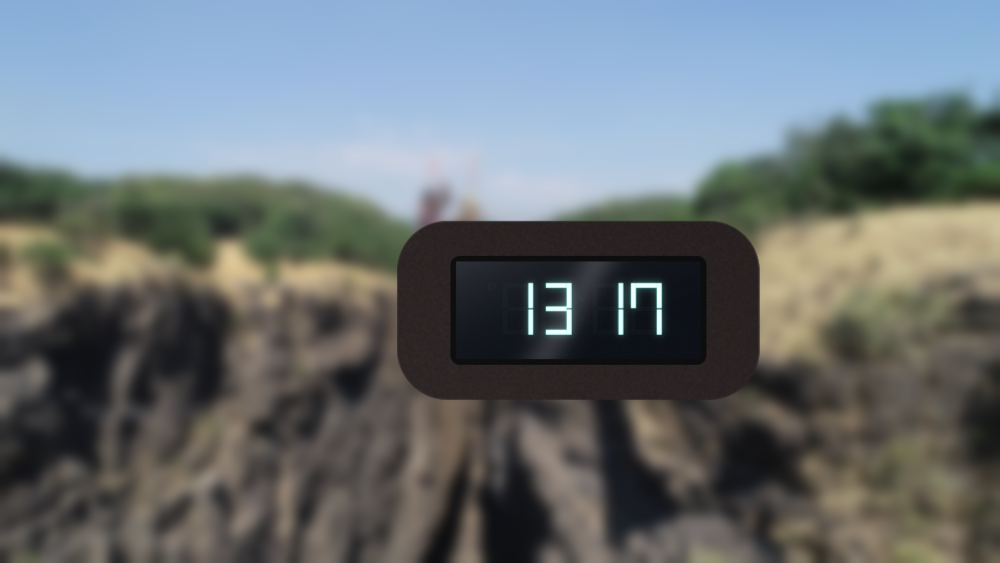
13:17
